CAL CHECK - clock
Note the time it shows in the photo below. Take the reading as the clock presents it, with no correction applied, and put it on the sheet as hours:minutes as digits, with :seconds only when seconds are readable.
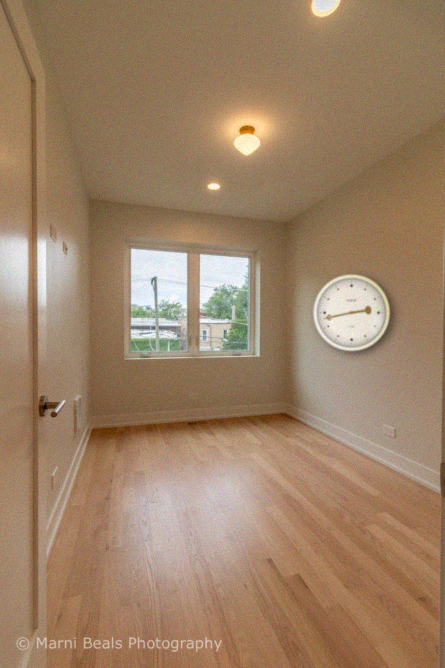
2:43
